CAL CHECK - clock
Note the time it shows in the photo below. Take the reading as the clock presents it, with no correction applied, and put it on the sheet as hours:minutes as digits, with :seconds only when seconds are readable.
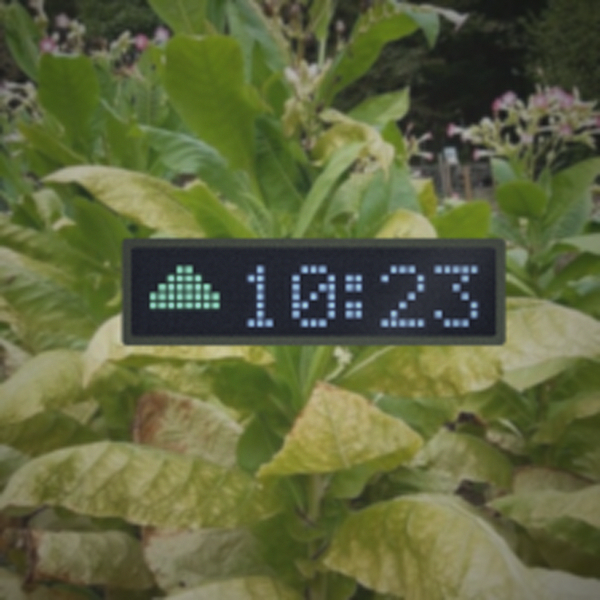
10:23
